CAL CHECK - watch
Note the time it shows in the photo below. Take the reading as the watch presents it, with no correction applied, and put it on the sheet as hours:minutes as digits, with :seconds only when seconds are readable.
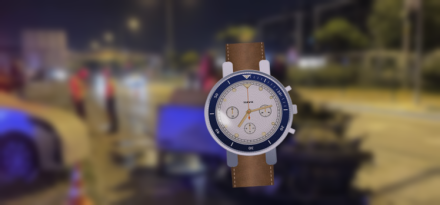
7:13
